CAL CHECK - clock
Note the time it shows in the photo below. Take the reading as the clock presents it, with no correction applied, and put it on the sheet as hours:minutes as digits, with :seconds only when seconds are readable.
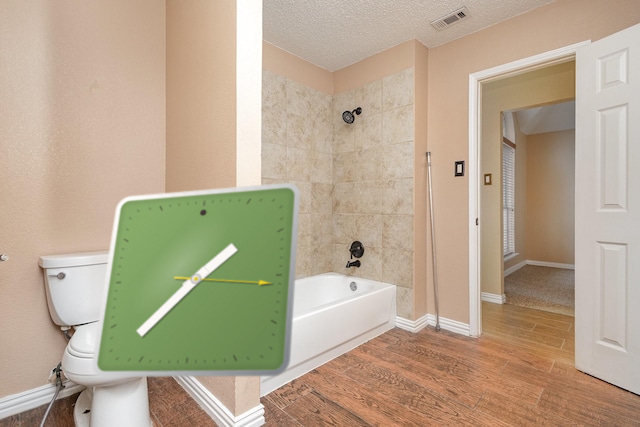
1:37:16
